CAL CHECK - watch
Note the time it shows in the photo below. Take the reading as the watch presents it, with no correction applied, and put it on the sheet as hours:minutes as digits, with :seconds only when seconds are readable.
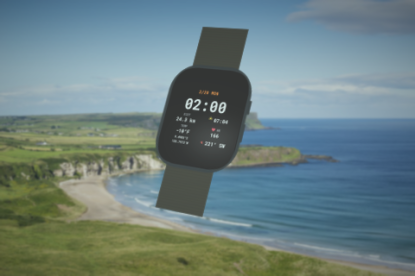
2:00
